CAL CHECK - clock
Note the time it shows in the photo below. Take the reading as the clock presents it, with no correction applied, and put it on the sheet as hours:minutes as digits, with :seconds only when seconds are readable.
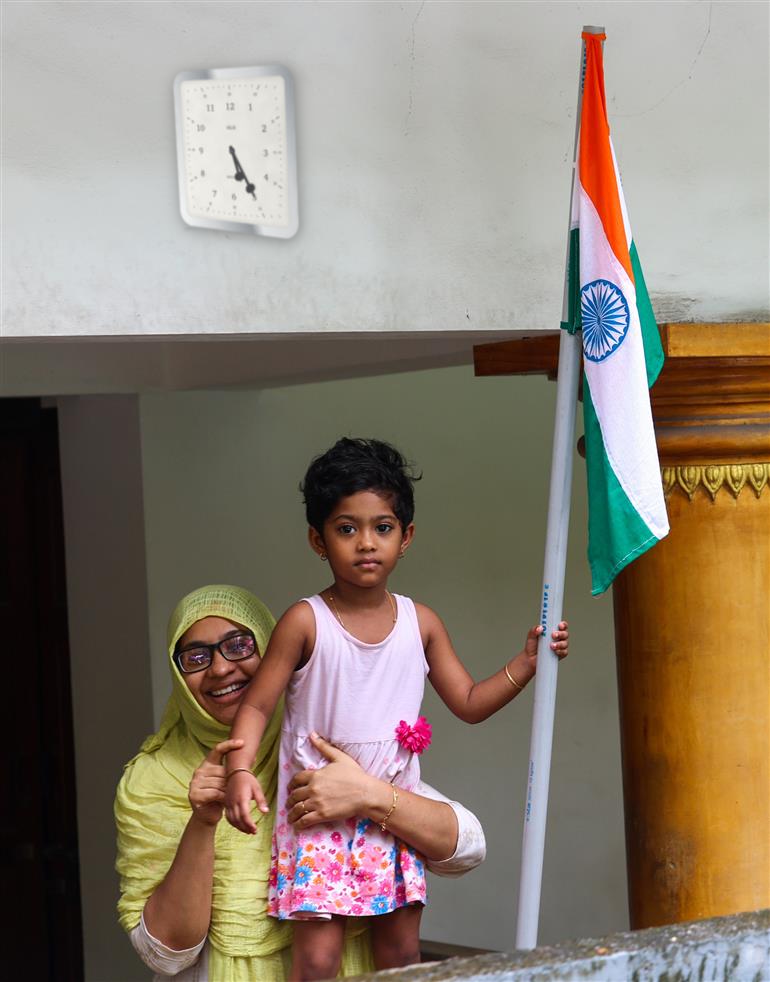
5:25
